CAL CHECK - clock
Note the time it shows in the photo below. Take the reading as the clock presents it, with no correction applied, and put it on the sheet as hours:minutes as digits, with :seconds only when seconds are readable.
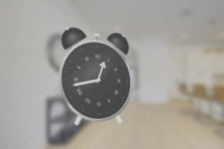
12:43
